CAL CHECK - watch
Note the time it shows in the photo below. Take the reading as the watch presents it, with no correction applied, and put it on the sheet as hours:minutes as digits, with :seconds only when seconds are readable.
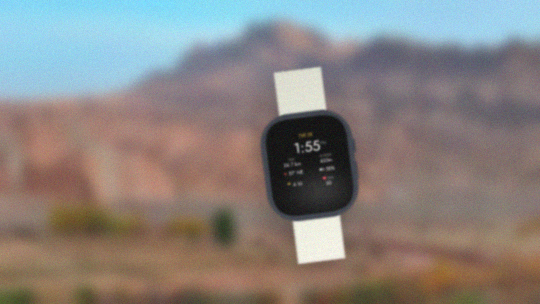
1:55
